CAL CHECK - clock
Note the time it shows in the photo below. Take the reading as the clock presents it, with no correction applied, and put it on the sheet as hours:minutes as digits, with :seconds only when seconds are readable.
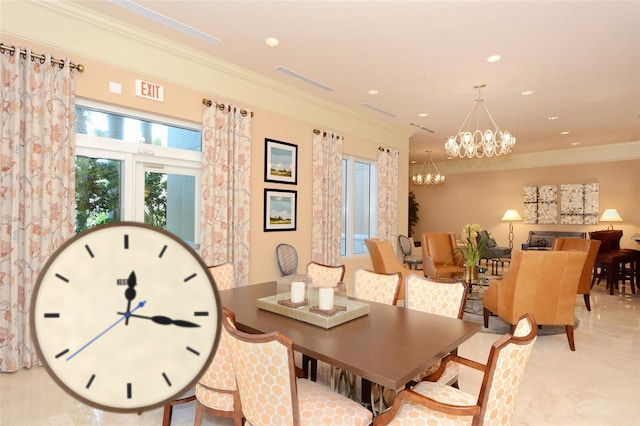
12:16:39
